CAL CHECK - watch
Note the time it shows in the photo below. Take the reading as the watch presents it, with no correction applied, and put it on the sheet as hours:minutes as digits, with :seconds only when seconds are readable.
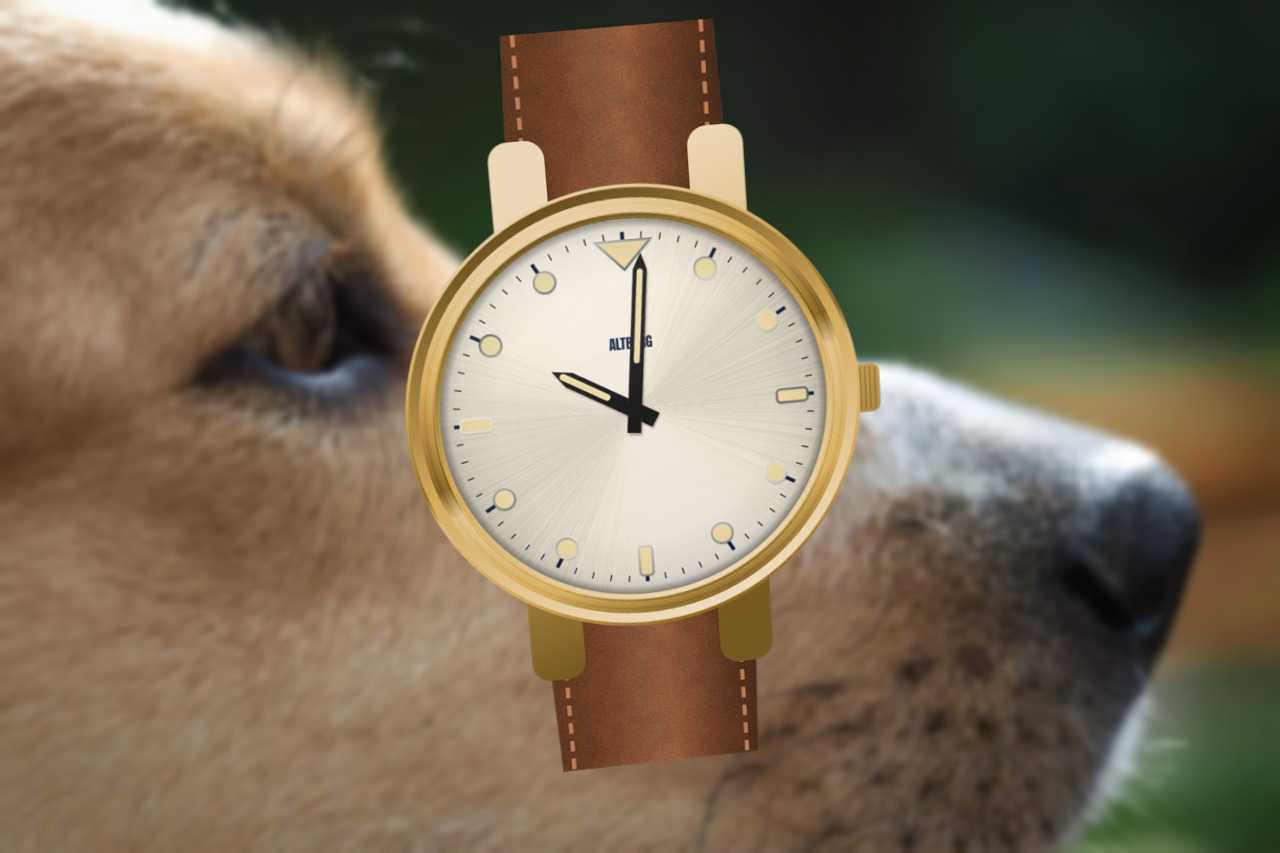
10:01
